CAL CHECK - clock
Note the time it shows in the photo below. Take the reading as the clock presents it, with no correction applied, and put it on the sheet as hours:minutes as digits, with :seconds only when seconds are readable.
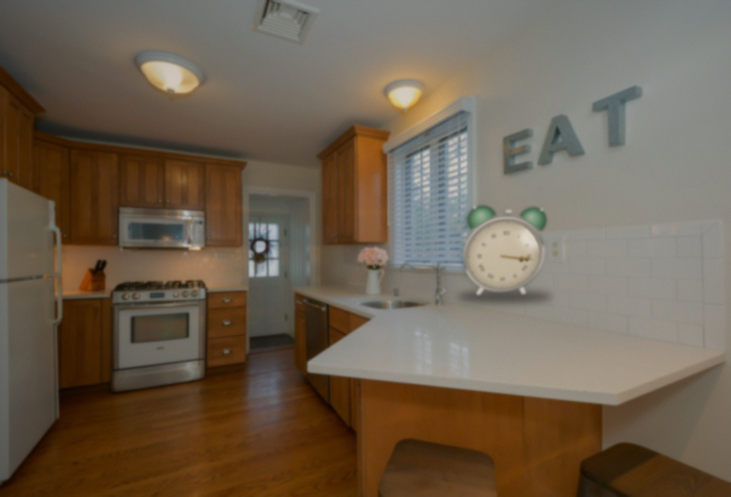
3:16
